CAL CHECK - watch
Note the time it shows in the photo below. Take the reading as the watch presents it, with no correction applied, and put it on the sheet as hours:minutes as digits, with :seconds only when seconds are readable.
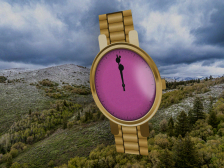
11:59
